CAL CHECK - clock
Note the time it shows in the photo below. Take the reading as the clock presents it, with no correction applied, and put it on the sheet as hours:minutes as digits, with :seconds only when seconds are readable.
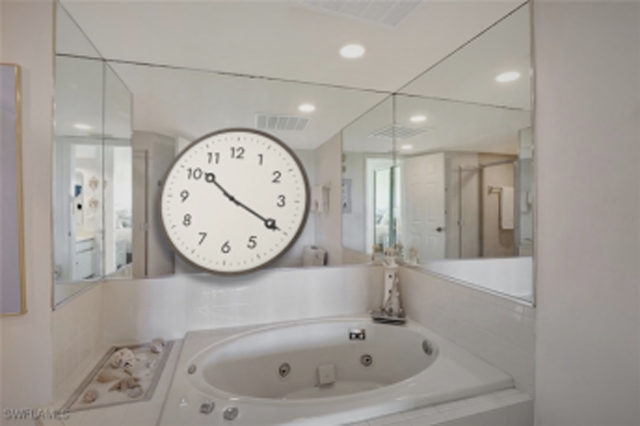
10:20
